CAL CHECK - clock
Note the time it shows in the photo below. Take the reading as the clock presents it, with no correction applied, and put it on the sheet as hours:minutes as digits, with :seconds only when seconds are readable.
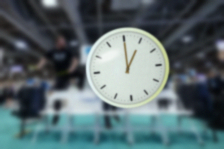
1:00
